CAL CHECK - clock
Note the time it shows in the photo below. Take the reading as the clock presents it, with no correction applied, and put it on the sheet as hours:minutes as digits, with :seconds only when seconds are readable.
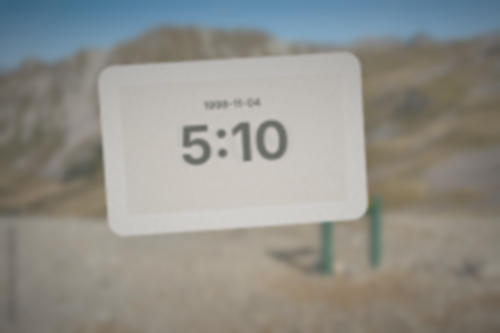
5:10
